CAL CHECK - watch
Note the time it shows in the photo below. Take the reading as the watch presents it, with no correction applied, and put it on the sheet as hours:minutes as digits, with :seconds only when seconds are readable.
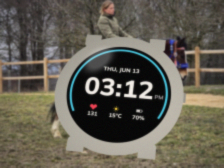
3:12
